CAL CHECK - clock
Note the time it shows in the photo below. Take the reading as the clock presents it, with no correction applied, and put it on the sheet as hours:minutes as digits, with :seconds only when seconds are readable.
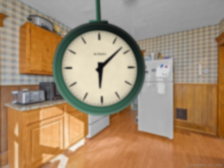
6:08
